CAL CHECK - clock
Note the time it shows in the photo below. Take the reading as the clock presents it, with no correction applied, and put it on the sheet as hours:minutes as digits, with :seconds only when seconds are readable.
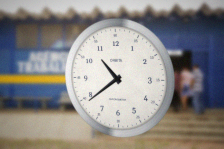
10:39
